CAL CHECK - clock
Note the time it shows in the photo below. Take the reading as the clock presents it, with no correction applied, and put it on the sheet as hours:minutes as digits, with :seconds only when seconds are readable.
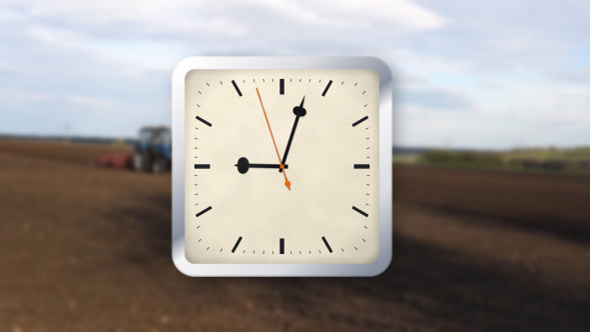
9:02:57
